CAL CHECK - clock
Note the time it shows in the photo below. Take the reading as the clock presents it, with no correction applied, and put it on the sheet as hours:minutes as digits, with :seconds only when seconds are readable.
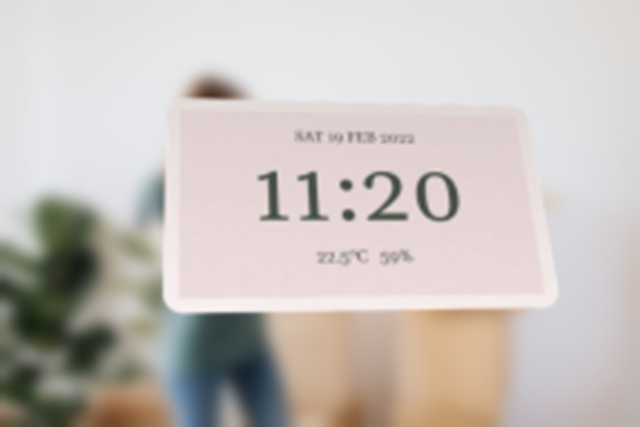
11:20
